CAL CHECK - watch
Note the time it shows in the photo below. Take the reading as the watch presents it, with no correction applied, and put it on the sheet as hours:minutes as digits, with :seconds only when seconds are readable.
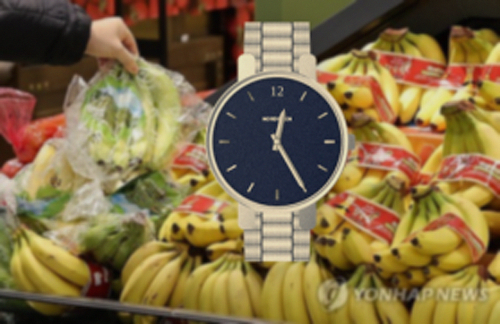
12:25
